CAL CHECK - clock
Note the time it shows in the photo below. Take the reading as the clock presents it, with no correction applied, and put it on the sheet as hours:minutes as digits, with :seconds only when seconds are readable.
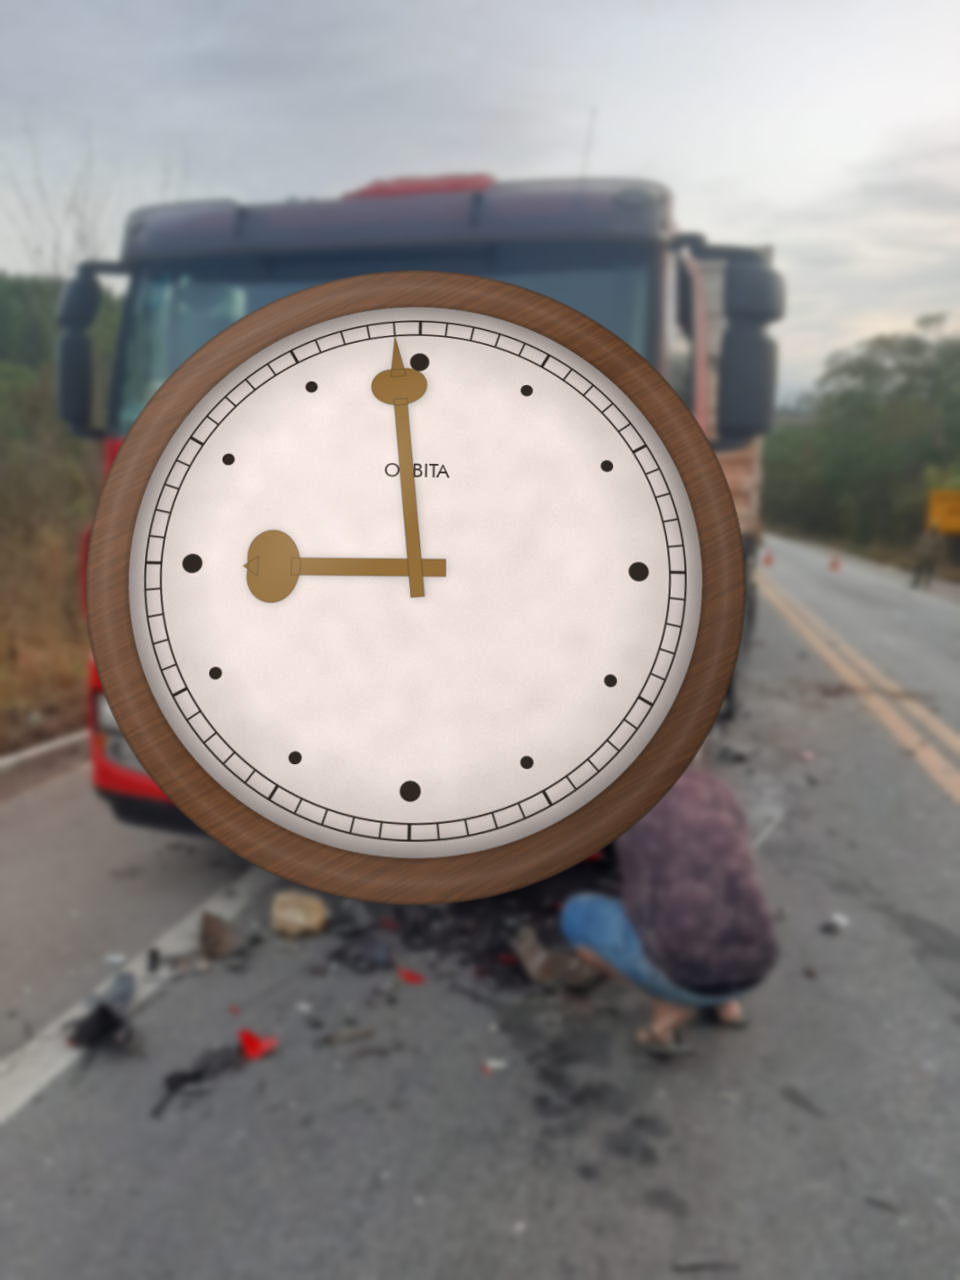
8:59
